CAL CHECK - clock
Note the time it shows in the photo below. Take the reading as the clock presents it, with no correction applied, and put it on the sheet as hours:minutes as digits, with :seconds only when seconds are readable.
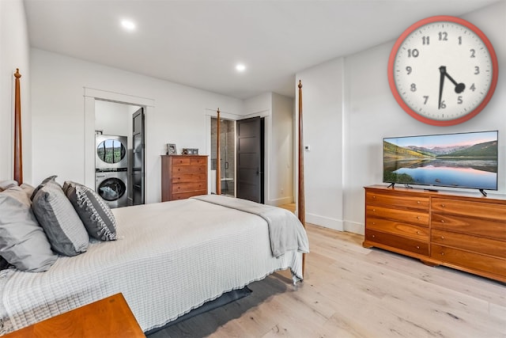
4:31
